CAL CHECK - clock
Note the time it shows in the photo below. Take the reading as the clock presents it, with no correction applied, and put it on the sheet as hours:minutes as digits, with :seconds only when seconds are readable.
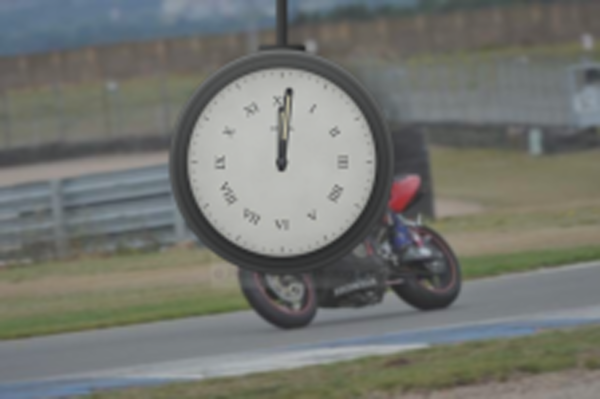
12:01
